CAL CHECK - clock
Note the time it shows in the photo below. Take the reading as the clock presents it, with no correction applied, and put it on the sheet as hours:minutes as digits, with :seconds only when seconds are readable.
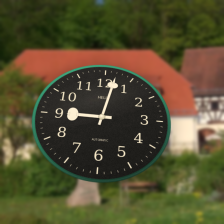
9:02
